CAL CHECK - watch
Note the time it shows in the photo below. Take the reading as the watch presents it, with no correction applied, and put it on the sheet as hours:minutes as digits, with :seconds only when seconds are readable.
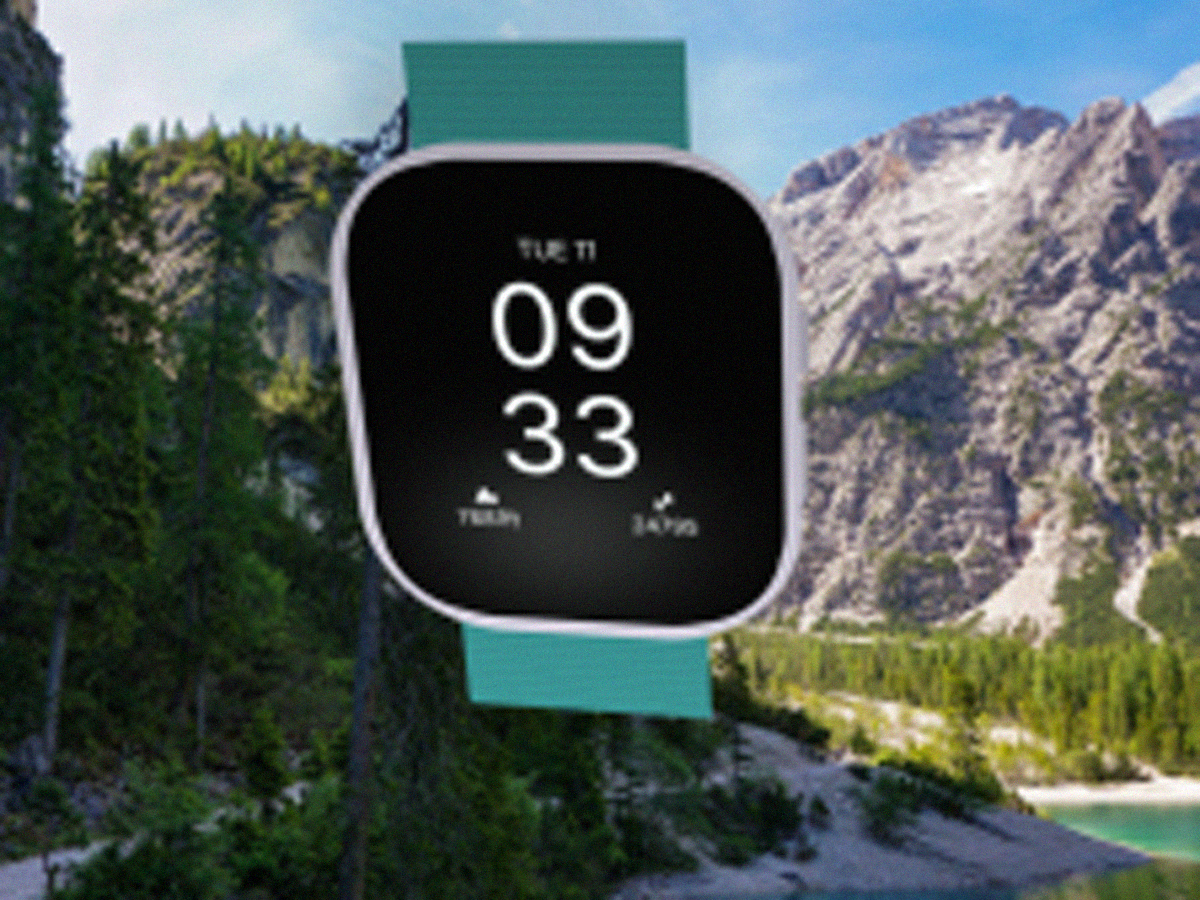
9:33
